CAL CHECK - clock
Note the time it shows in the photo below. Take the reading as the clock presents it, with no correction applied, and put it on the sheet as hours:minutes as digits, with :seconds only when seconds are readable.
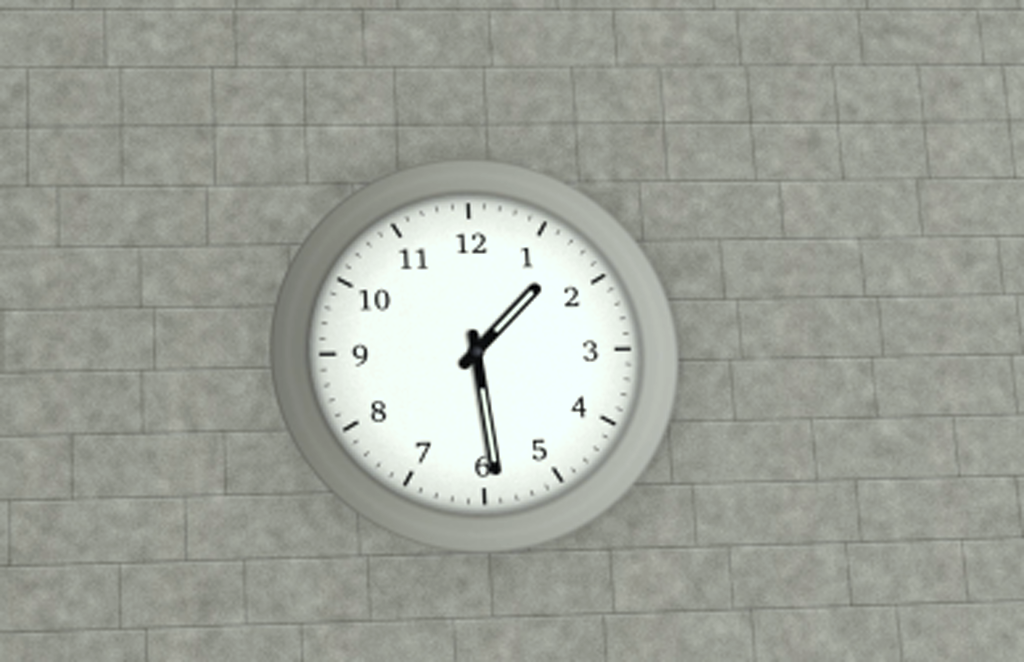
1:29
